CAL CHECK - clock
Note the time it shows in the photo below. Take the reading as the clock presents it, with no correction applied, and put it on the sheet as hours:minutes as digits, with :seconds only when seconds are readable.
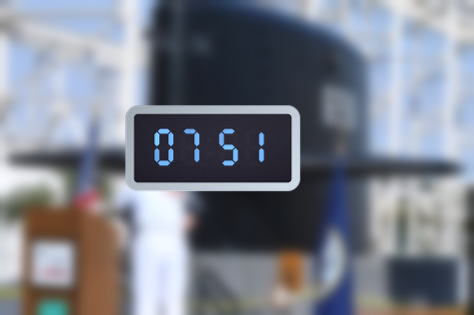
7:51
